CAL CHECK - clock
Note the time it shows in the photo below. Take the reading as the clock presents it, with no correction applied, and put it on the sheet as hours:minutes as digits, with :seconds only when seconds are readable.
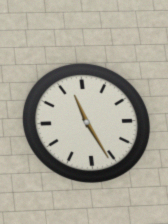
11:26
